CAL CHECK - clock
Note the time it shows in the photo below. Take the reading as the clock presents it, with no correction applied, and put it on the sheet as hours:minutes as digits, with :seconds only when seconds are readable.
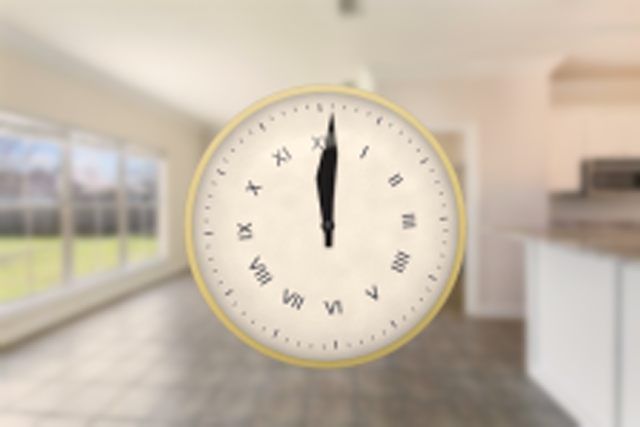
12:01
